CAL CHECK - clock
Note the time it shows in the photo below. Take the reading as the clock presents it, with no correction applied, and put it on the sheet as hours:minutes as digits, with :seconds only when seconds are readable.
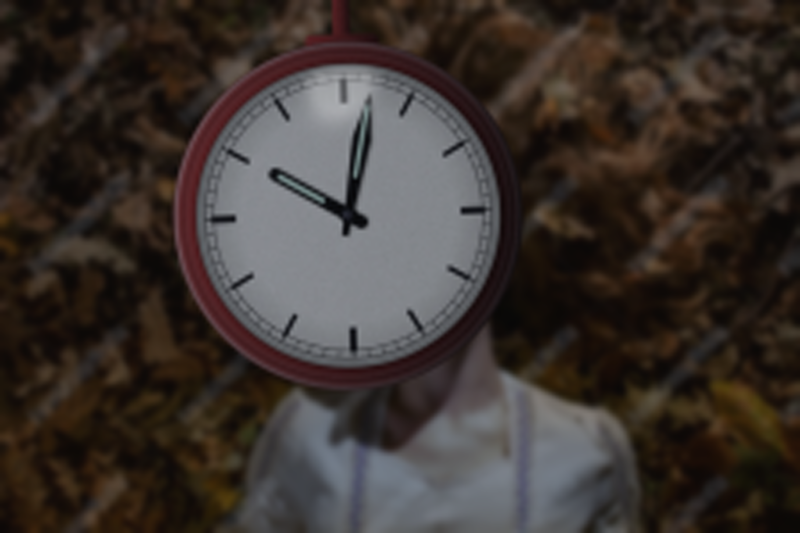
10:02
